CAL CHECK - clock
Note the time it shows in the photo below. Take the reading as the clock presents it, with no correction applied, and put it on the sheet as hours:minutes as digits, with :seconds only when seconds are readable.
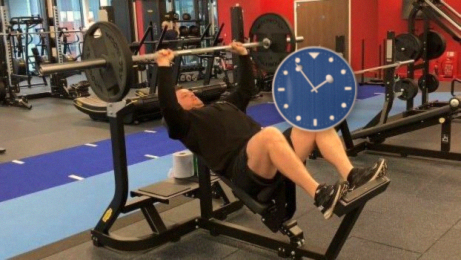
1:54
